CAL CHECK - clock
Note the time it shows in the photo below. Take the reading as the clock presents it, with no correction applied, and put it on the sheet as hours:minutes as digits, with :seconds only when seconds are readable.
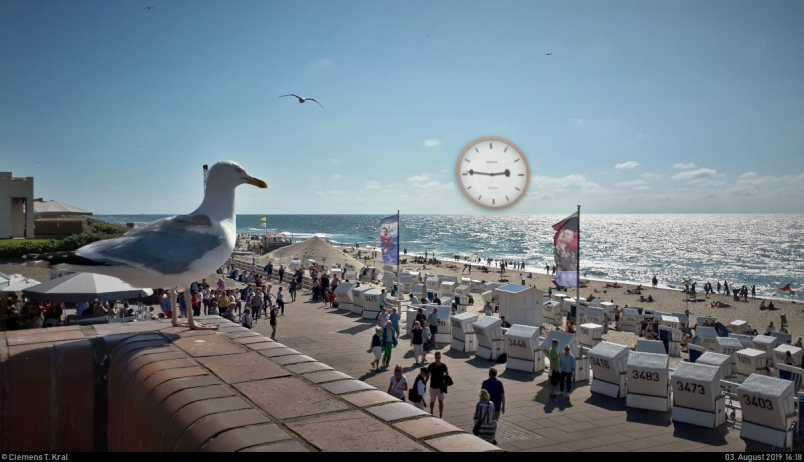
2:46
